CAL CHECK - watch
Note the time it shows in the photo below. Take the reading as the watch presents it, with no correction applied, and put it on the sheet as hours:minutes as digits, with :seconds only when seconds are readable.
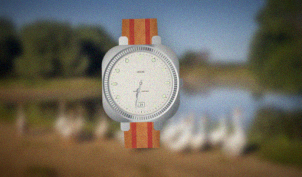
6:32
